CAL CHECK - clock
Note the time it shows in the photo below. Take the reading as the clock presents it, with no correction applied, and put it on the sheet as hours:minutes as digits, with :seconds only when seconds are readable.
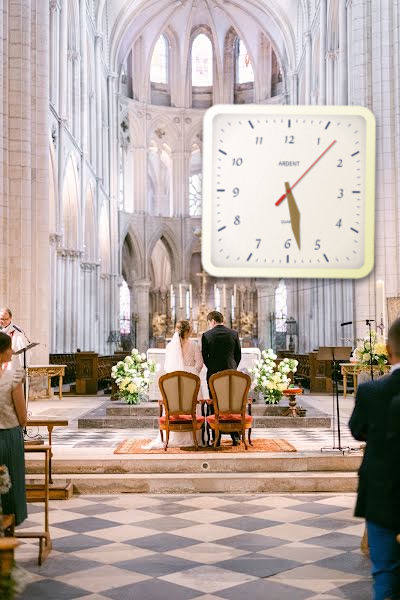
5:28:07
